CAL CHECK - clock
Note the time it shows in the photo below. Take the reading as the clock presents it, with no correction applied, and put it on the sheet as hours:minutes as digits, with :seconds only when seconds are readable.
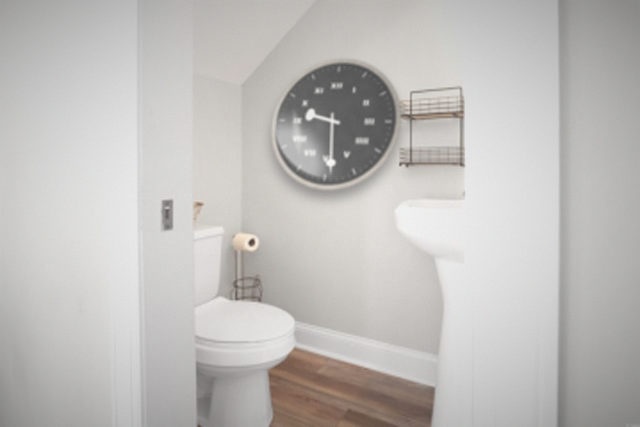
9:29
